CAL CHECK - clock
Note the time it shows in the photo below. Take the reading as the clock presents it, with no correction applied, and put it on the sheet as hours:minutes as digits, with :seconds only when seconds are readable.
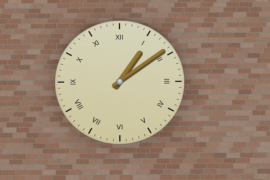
1:09
